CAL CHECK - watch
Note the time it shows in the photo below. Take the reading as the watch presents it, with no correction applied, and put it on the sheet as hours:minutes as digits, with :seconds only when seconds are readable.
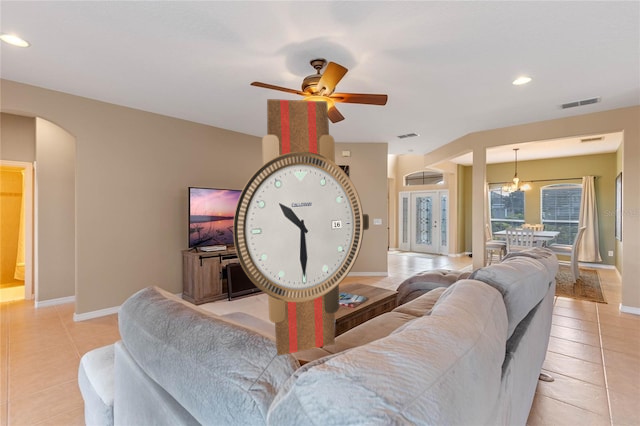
10:30
